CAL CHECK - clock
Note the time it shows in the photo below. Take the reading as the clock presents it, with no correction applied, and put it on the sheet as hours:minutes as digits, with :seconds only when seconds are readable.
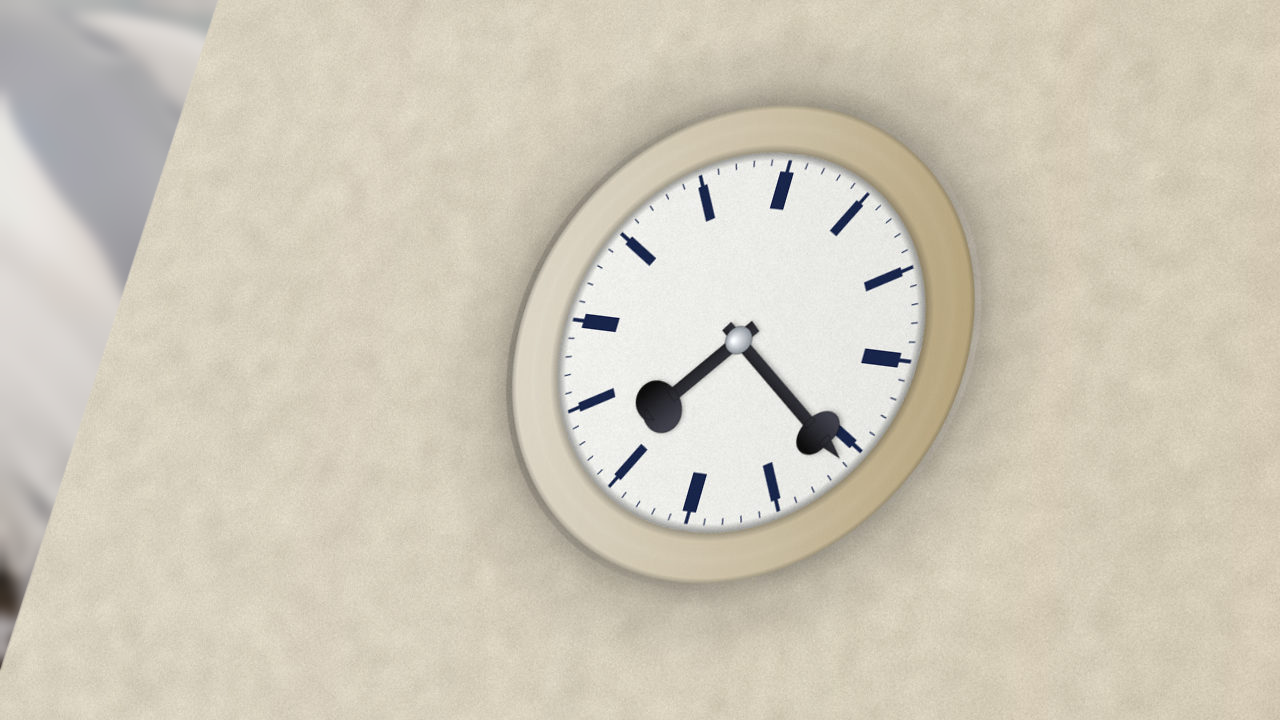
7:21
